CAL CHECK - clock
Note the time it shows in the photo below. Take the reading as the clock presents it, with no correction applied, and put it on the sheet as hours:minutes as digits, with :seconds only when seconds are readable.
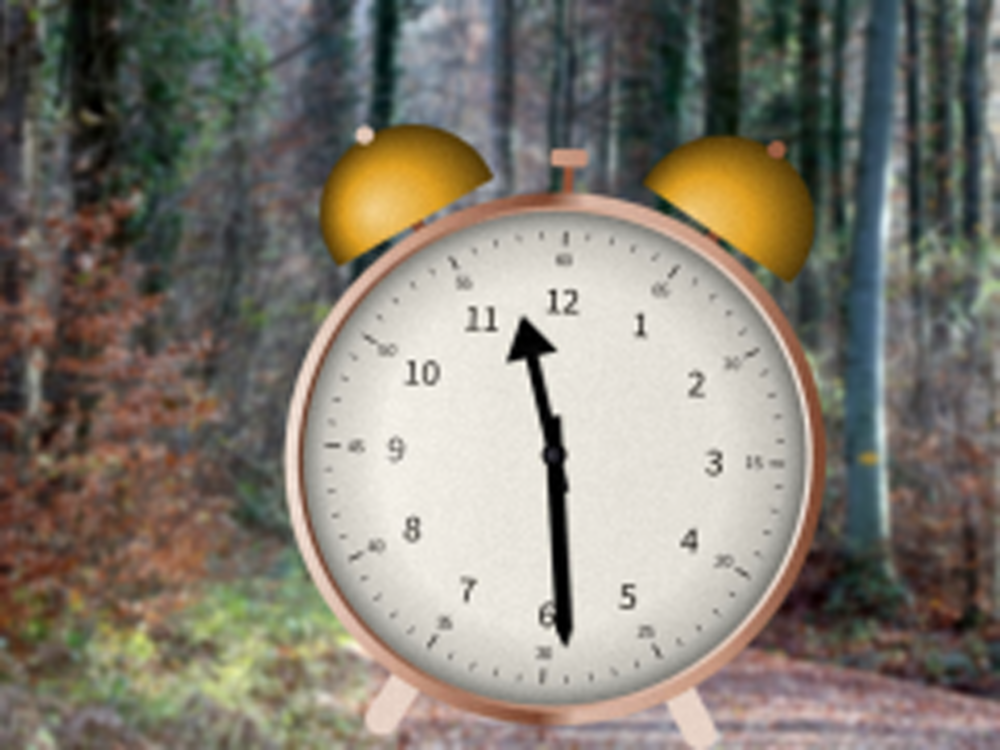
11:29
